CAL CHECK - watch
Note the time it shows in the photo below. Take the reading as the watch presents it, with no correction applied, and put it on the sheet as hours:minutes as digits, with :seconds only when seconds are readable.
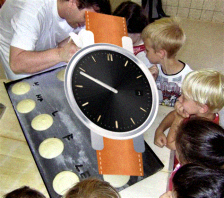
9:49
